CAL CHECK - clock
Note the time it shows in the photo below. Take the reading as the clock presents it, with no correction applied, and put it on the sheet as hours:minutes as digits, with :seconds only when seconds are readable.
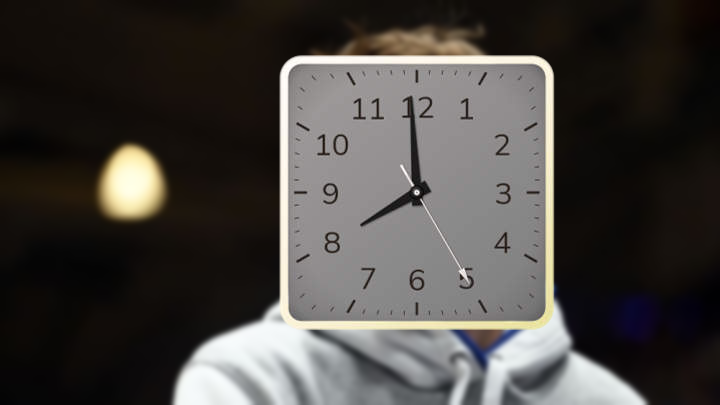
7:59:25
